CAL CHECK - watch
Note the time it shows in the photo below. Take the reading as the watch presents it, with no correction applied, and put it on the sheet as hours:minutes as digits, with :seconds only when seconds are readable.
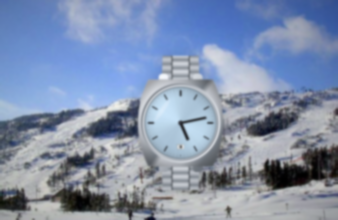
5:13
